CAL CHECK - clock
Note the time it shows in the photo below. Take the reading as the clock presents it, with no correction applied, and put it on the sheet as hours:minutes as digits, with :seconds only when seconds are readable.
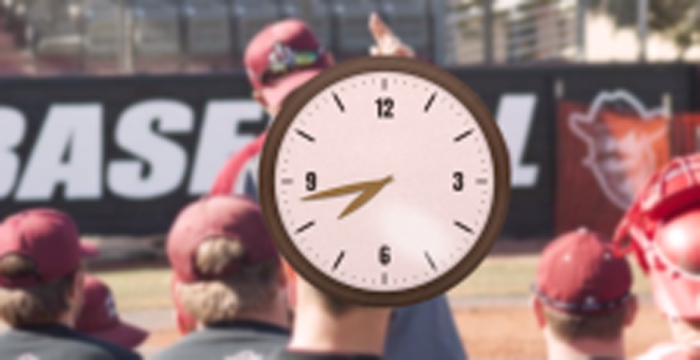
7:43
